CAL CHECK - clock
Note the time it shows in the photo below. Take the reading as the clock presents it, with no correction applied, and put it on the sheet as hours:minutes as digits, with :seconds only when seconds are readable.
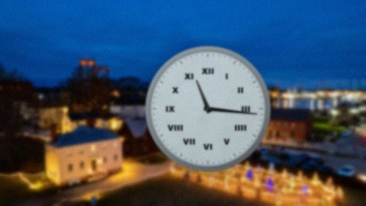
11:16
